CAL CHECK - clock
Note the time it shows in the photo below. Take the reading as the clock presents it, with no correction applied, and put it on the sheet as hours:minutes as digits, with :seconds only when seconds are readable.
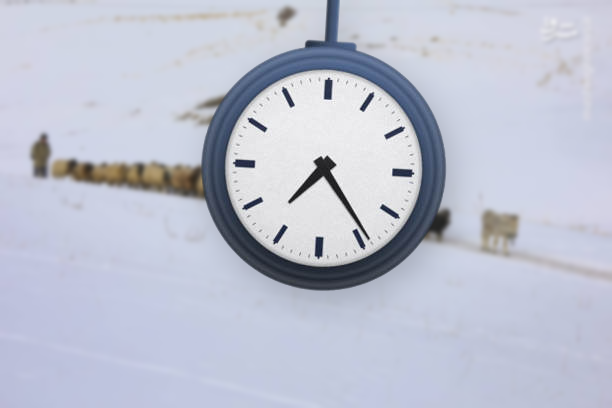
7:24
